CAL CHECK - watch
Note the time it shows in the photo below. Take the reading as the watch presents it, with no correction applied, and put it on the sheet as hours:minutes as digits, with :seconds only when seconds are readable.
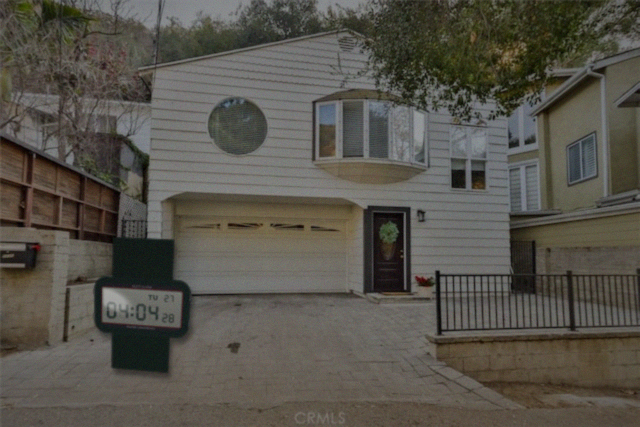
4:04
